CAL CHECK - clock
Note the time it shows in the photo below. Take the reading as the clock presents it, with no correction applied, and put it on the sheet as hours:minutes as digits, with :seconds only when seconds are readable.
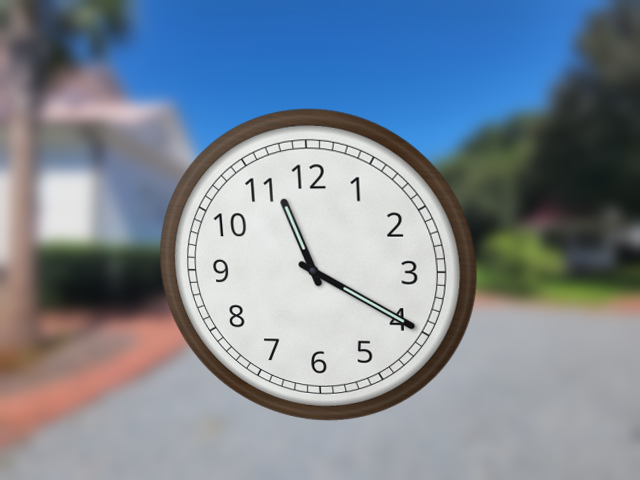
11:20
